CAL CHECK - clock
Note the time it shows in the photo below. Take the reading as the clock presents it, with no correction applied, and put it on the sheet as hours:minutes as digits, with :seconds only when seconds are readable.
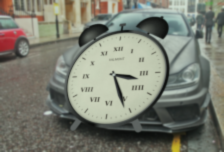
3:26
